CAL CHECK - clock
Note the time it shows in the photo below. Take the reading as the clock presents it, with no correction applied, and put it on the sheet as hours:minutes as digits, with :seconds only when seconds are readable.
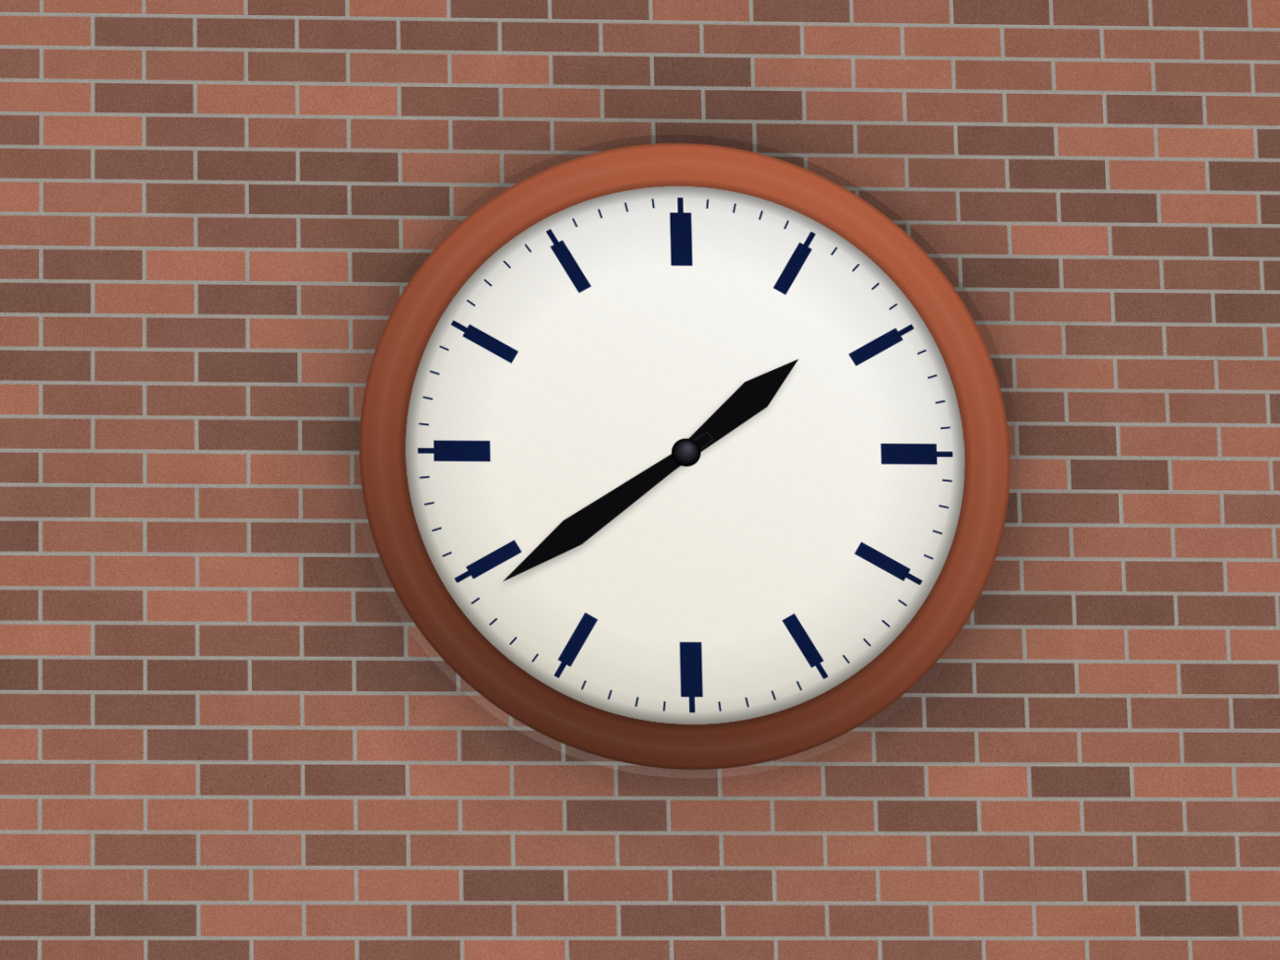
1:39
